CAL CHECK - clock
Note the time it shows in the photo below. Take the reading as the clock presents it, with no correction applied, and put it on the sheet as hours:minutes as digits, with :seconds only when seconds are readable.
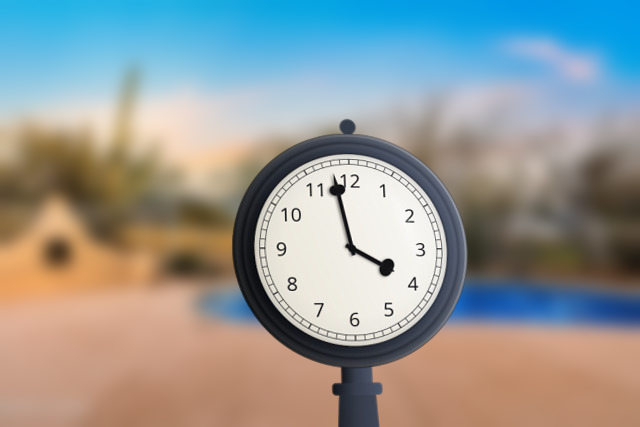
3:58
